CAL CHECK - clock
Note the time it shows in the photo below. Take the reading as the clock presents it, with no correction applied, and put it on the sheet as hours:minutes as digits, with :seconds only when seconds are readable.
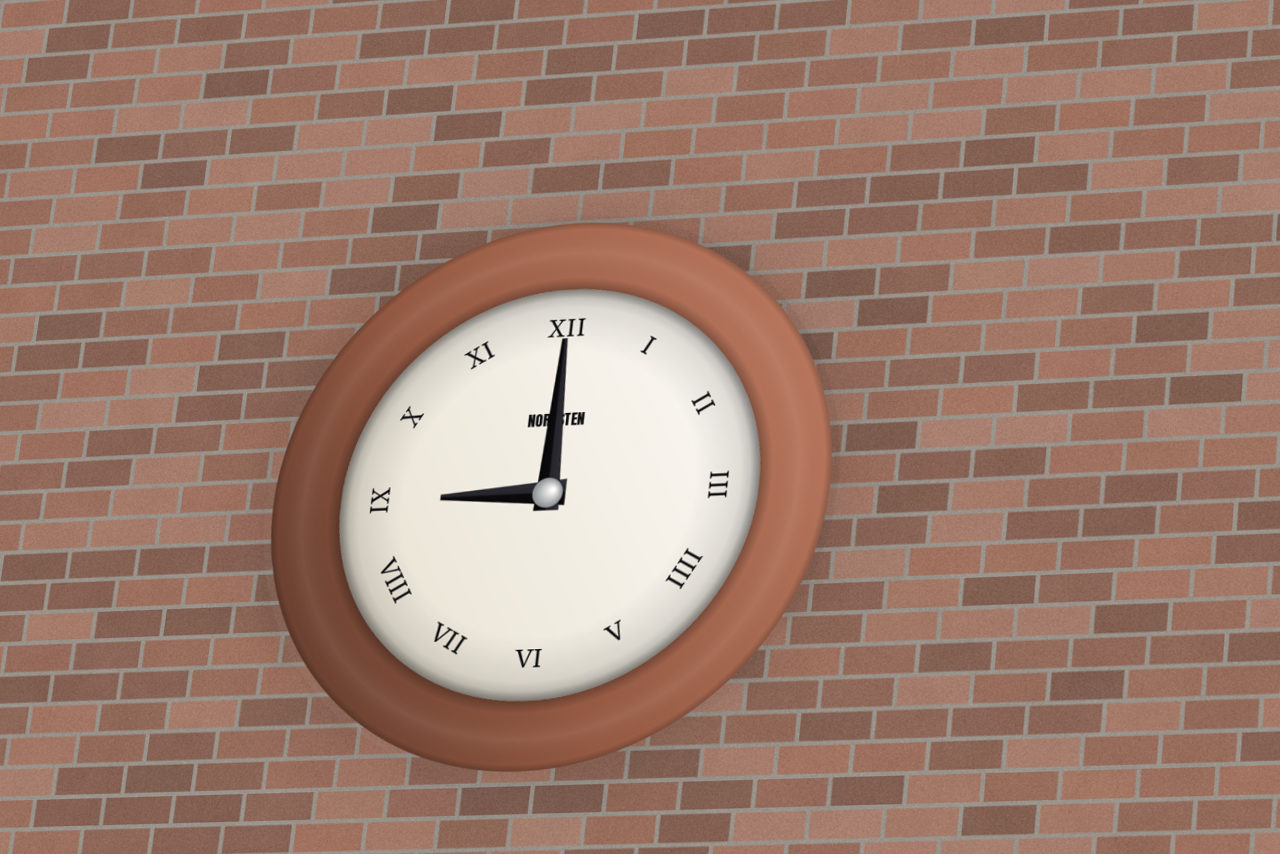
9:00
